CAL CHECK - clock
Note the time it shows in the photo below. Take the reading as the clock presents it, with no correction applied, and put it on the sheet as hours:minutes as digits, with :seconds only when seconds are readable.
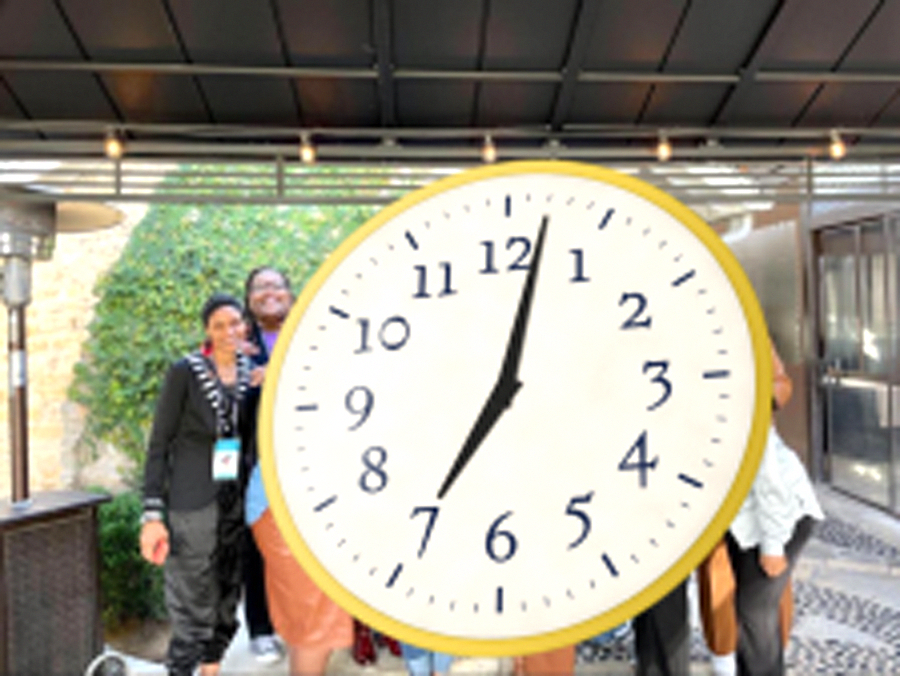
7:02
